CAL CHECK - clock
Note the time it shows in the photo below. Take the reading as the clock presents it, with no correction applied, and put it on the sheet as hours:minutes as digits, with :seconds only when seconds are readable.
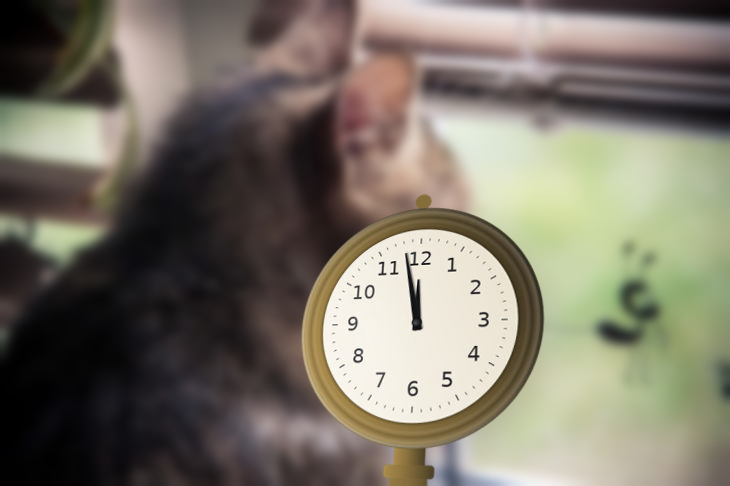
11:58
